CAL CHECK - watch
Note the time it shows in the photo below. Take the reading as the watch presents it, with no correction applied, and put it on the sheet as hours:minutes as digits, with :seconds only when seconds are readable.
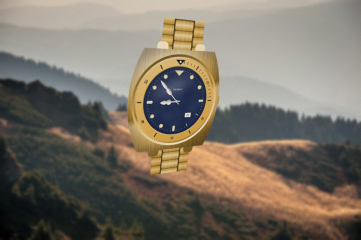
8:53
